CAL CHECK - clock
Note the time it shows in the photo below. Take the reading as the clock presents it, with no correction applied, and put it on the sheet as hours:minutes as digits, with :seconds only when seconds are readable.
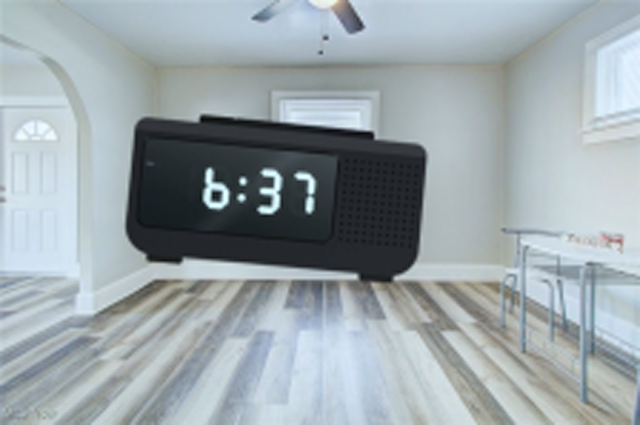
6:37
